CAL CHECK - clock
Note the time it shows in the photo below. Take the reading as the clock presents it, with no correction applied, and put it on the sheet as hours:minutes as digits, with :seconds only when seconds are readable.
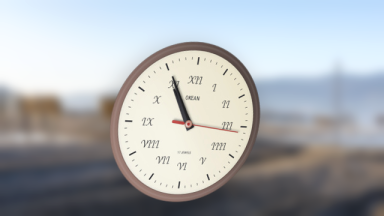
10:55:16
